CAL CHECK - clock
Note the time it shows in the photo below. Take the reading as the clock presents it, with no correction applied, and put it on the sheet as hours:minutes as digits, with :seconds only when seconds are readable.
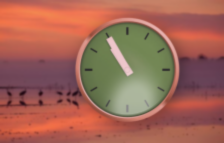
10:55
